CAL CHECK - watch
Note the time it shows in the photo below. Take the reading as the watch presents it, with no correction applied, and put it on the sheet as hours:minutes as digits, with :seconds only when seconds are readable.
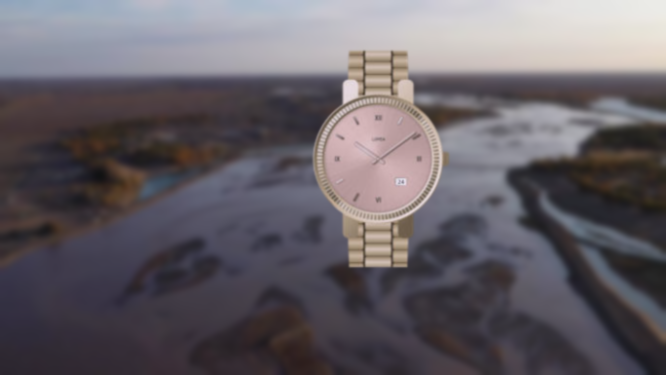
10:09
